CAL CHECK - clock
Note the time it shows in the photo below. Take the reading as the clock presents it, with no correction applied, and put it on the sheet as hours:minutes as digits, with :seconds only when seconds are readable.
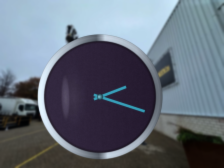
2:18
